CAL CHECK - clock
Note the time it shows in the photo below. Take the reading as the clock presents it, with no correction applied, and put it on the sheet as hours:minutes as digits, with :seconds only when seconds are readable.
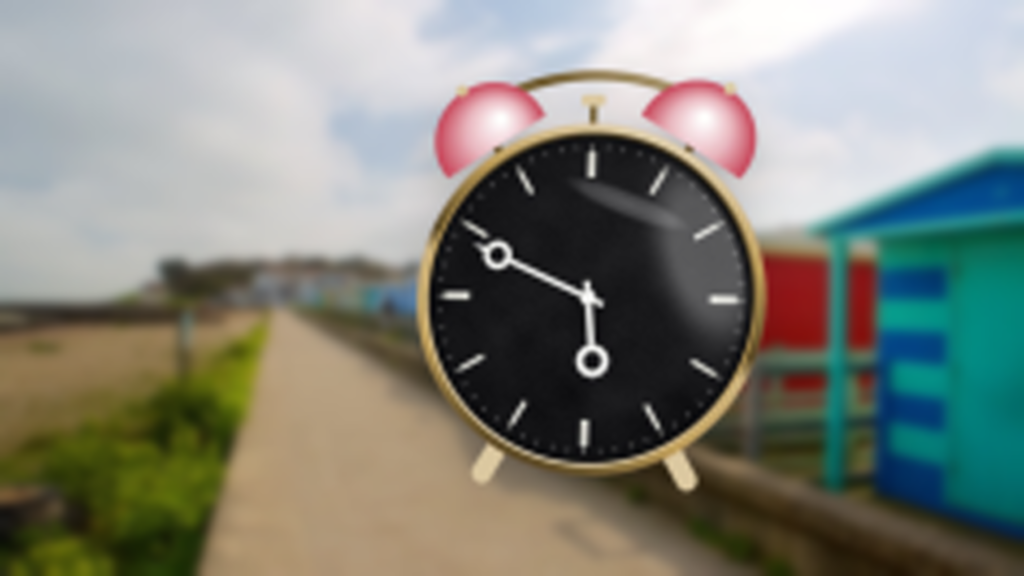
5:49
